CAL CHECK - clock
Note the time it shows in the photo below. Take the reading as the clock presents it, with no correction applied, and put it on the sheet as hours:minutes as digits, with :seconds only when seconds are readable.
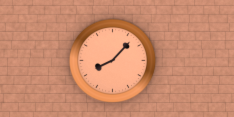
8:07
